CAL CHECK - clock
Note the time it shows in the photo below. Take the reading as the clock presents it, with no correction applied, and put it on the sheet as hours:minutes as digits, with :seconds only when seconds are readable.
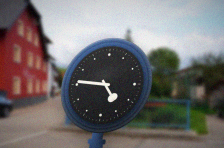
4:46
